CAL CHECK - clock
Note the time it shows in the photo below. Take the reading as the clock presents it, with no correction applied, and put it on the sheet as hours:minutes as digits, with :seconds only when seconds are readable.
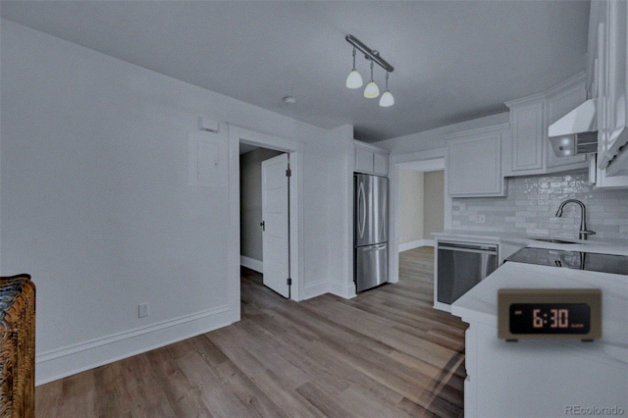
6:30
